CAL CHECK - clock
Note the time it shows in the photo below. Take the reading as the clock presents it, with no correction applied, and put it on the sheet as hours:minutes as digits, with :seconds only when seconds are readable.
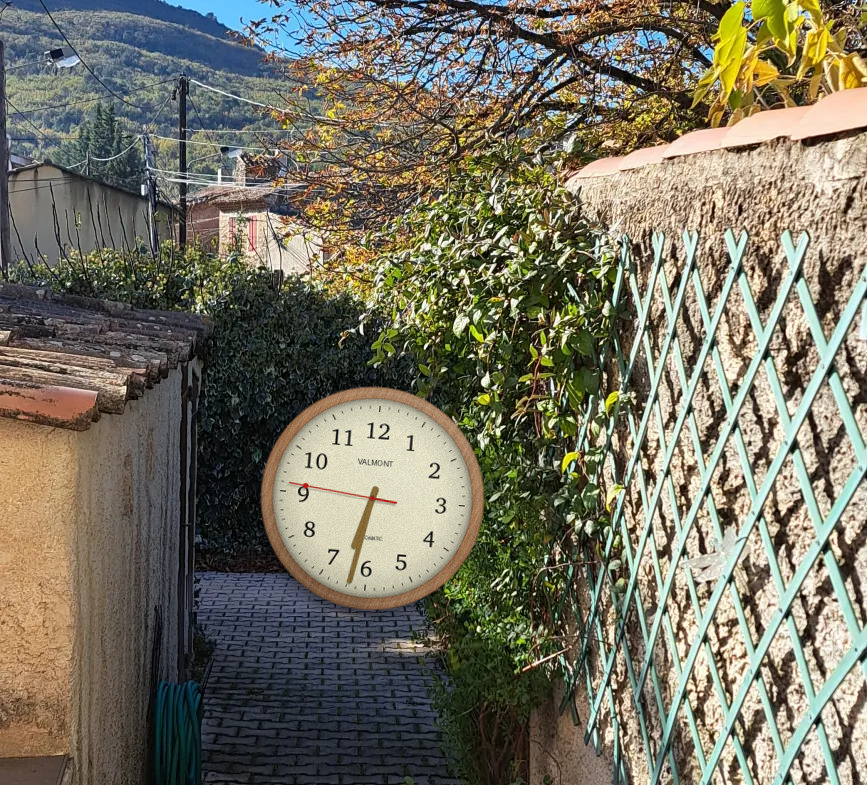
6:31:46
